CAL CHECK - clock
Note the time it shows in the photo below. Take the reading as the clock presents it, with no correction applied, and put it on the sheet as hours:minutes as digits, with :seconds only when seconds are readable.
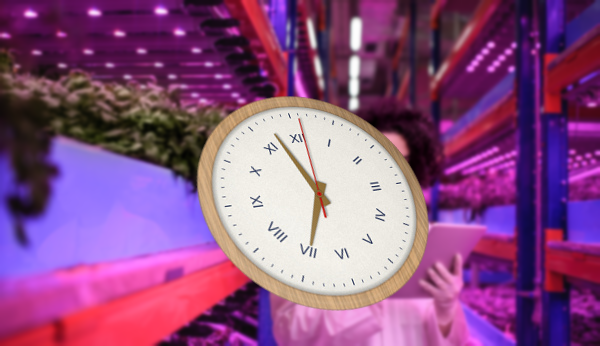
6:57:01
